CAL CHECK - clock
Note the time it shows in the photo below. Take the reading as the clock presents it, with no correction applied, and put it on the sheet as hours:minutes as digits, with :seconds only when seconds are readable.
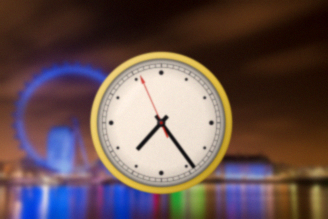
7:23:56
